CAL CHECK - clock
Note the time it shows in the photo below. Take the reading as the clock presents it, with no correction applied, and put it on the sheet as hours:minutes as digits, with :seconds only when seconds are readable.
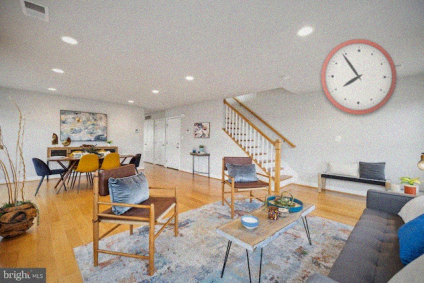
7:54
